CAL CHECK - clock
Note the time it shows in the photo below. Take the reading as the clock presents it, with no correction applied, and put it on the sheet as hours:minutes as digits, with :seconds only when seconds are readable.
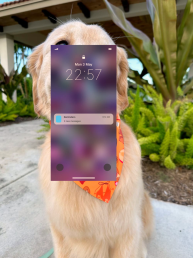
22:57
